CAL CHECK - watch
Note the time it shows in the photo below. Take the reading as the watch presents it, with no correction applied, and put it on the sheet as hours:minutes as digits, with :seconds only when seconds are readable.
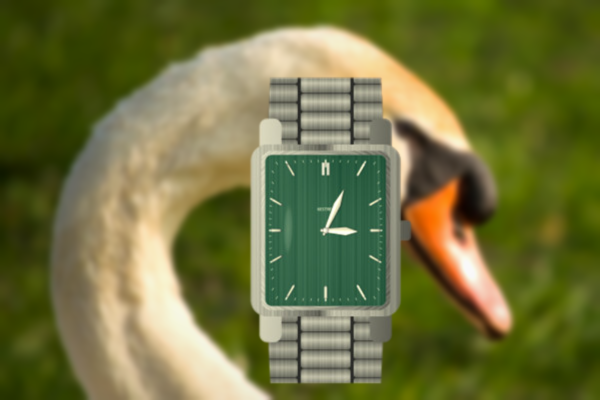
3:04
